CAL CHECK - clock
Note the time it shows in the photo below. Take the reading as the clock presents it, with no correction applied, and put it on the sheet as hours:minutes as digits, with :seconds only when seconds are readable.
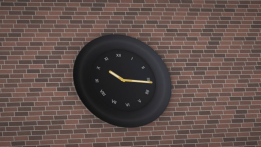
10:16
